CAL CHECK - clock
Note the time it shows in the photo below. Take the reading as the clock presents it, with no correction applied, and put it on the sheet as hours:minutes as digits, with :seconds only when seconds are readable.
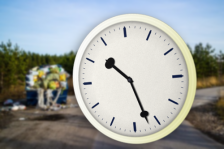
10:27
